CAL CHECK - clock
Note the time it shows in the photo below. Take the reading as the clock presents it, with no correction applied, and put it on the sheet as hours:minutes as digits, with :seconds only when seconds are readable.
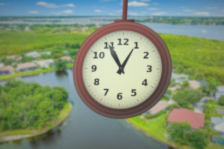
12:55
